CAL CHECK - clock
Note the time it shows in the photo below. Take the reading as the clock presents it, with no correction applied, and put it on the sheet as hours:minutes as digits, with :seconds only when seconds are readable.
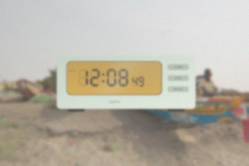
12:08
